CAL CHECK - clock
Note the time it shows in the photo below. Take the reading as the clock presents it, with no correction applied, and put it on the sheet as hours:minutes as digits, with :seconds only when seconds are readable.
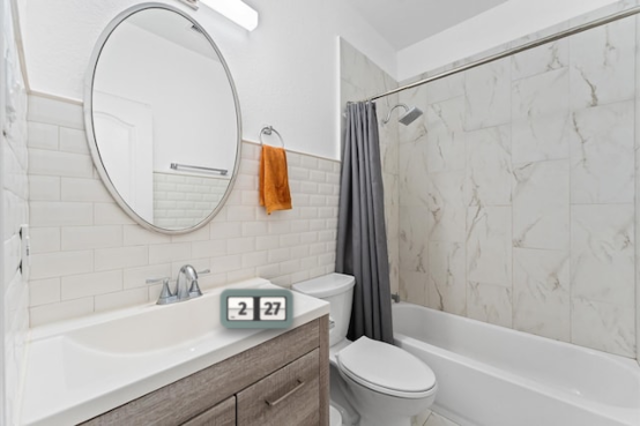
2:27
